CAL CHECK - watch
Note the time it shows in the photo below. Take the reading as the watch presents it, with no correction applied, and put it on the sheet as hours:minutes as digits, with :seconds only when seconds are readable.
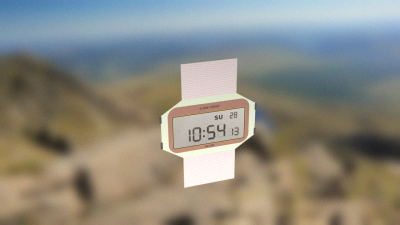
10:54:13
